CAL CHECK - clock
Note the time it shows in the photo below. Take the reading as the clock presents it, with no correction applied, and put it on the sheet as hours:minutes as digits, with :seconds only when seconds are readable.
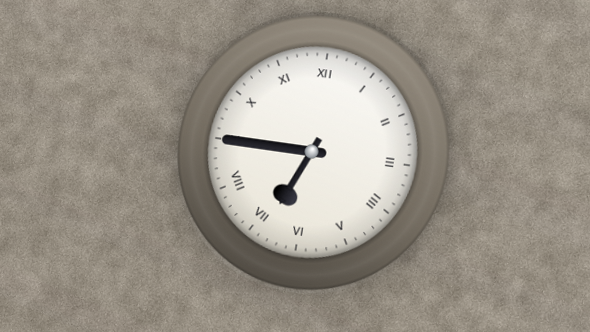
6:45
